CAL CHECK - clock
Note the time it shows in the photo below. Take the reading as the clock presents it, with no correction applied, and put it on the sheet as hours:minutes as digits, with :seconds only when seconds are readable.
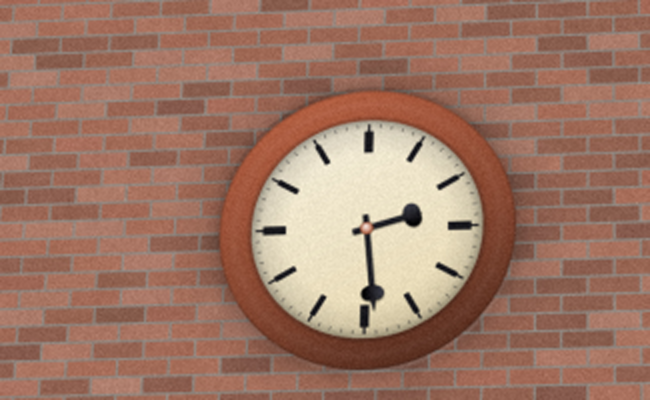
2:29
